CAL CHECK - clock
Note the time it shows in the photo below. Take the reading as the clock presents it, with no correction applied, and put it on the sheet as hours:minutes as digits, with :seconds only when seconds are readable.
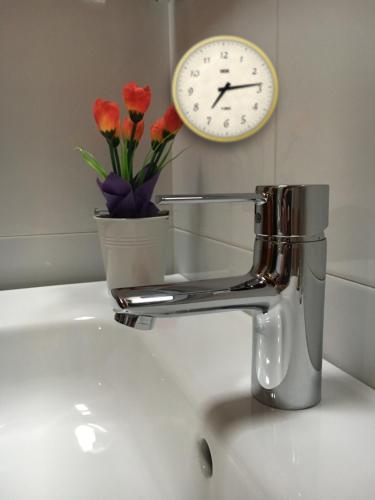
7:14
